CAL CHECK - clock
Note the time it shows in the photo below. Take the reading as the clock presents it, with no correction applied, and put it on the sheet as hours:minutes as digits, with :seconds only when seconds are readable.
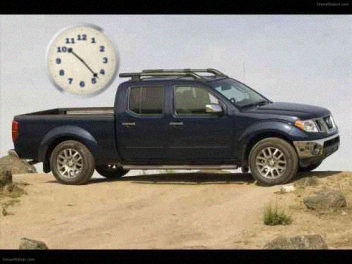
10:23
